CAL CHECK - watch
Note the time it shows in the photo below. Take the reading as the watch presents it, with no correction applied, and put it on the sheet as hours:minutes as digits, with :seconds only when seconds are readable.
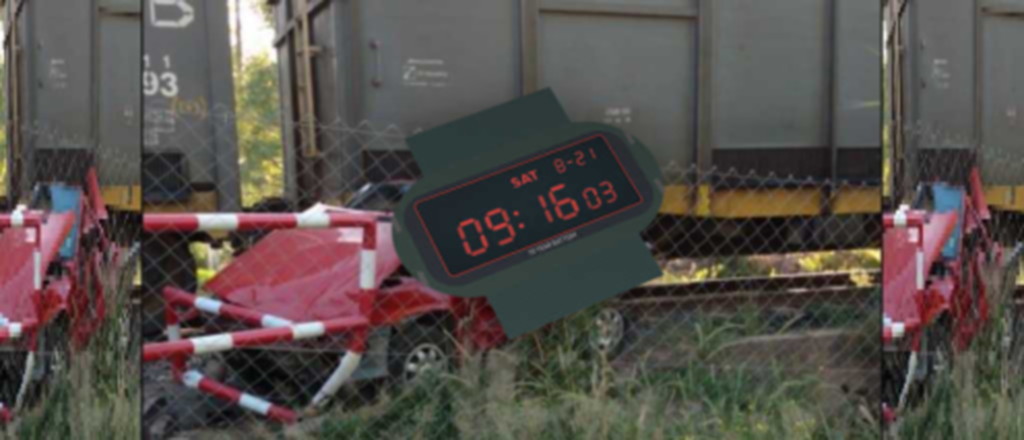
9:16:03
